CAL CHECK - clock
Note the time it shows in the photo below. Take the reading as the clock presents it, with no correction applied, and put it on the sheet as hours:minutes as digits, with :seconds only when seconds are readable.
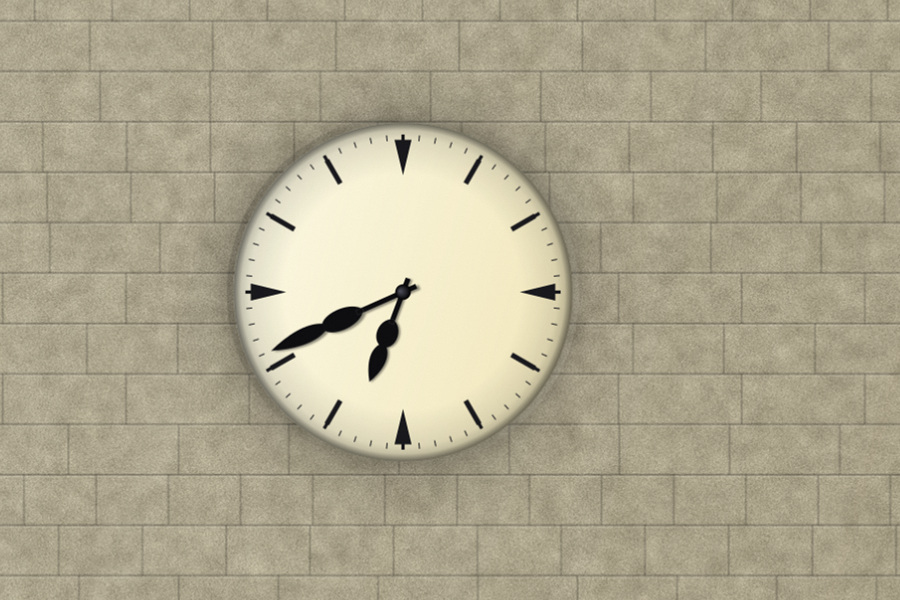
6:41
